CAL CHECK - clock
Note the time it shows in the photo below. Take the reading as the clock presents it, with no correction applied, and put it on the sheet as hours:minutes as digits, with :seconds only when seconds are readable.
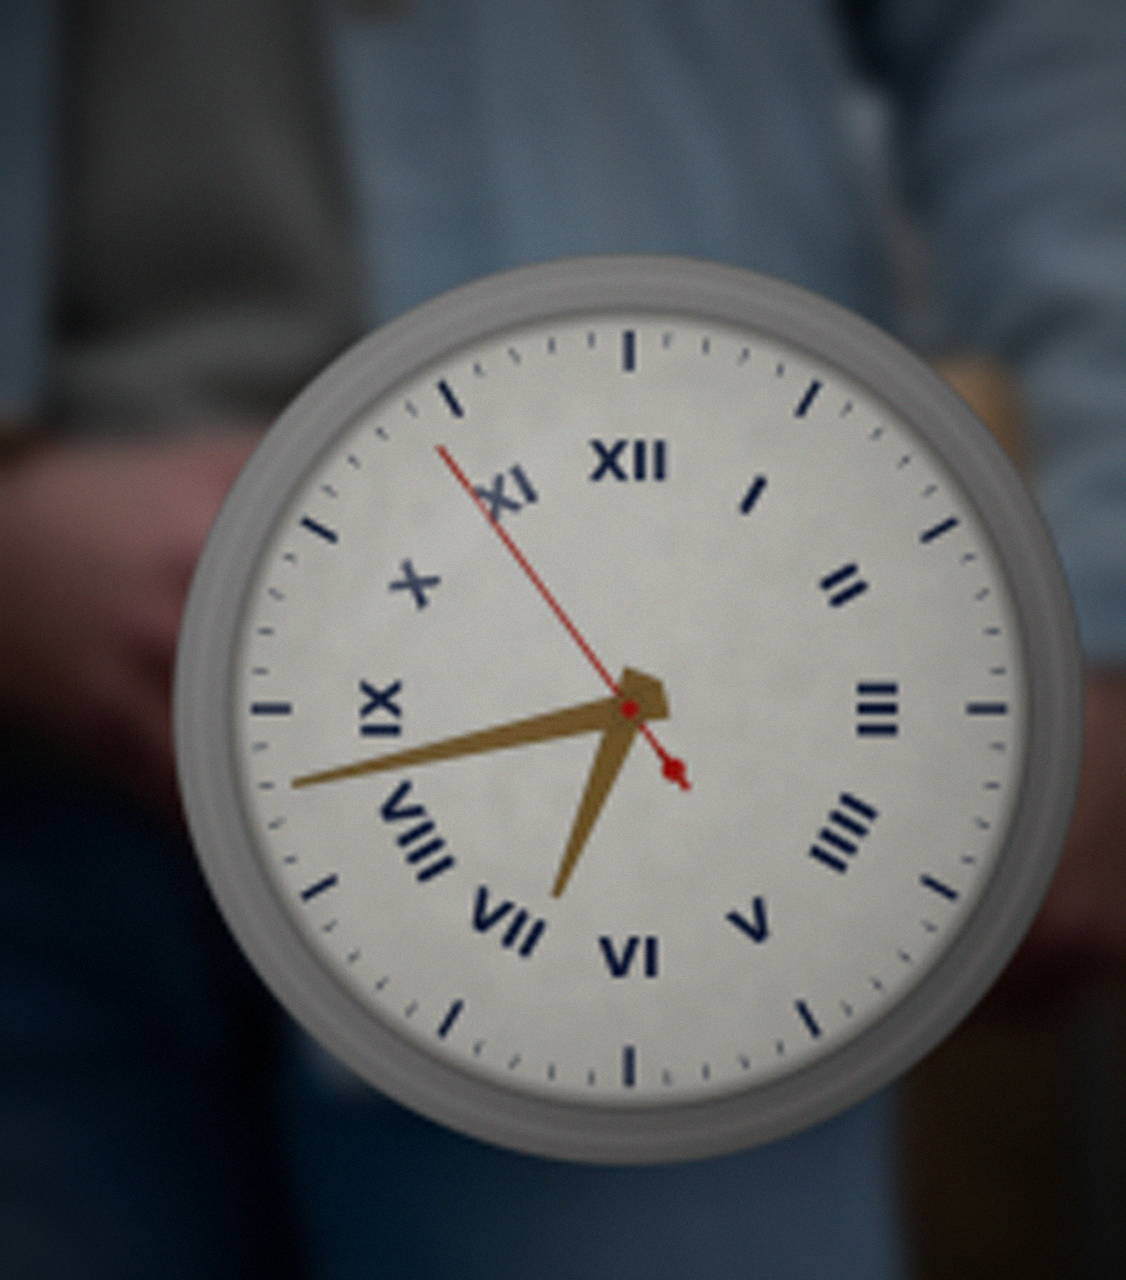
6:42:54
